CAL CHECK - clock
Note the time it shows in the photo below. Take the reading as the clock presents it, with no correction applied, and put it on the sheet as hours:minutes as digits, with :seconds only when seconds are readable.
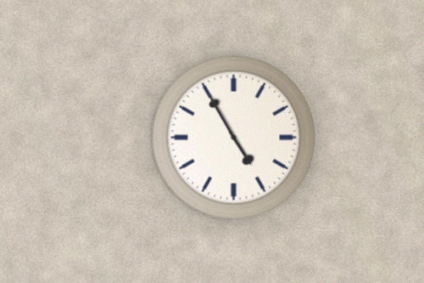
4:55
